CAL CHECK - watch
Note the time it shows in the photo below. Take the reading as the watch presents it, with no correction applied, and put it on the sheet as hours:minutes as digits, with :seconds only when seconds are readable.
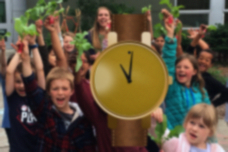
11:01
